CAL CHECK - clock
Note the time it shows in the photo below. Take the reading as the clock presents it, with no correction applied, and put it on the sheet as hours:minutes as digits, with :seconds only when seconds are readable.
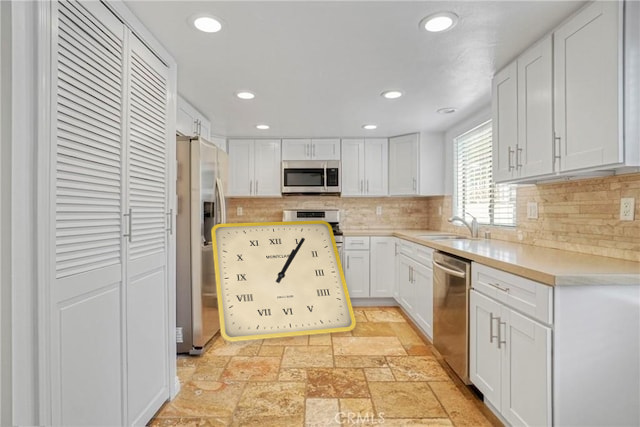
1:06
